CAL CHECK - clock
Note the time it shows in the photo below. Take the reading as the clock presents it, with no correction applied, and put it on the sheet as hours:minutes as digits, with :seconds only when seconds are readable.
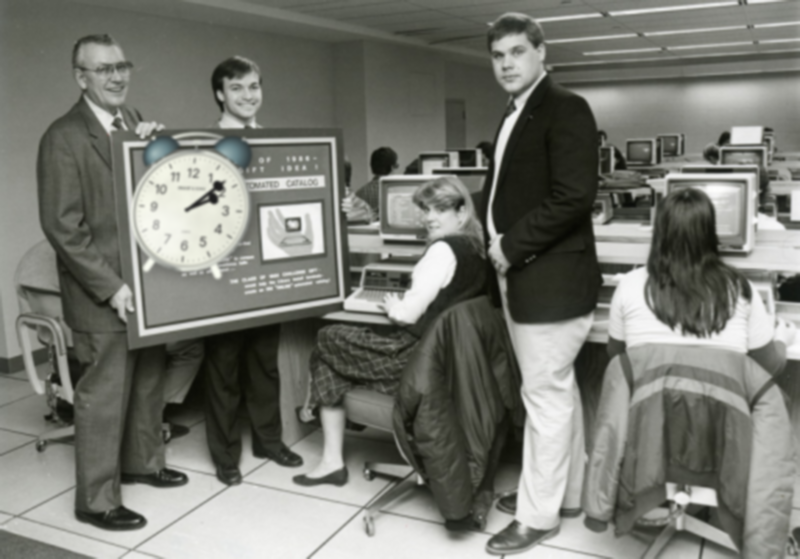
2:08
